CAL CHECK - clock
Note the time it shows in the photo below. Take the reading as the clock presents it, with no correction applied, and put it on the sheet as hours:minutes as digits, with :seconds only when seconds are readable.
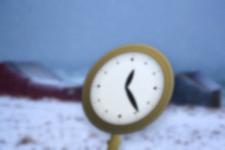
12:24
